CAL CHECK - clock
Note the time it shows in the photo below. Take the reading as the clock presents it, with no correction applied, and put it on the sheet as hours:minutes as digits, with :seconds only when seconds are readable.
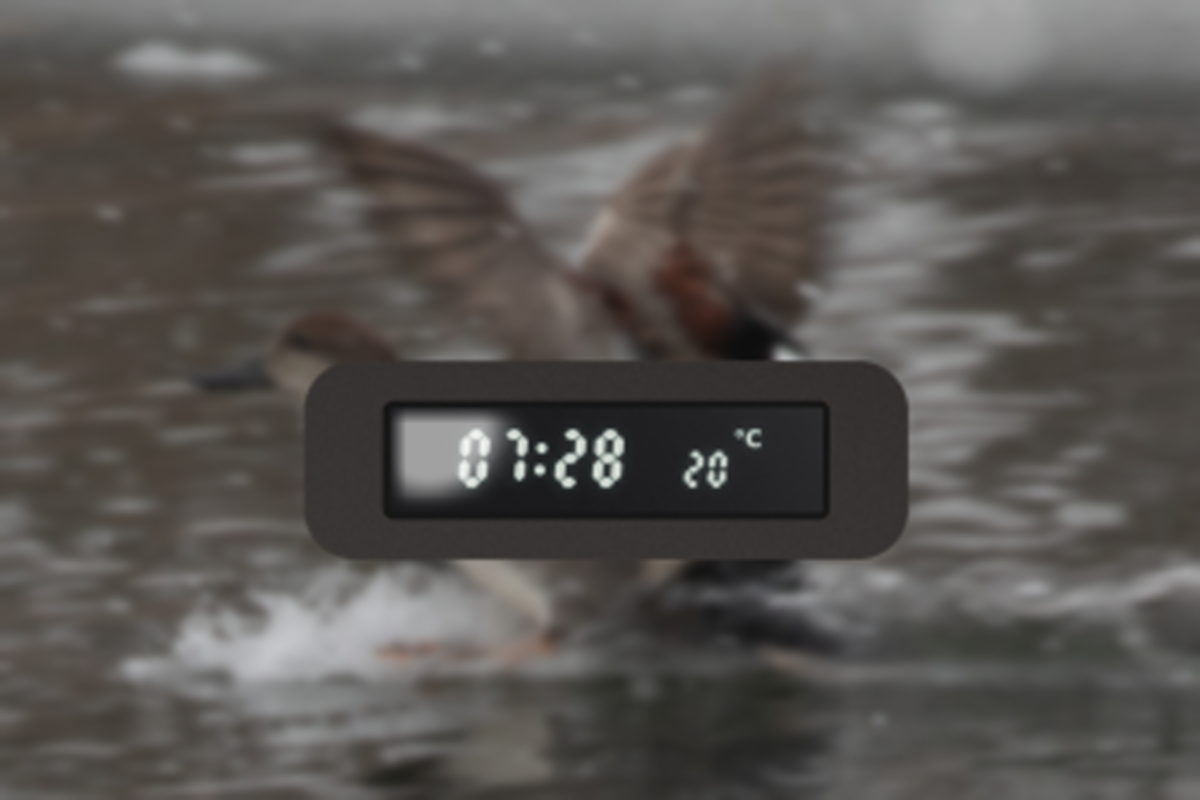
7:28
